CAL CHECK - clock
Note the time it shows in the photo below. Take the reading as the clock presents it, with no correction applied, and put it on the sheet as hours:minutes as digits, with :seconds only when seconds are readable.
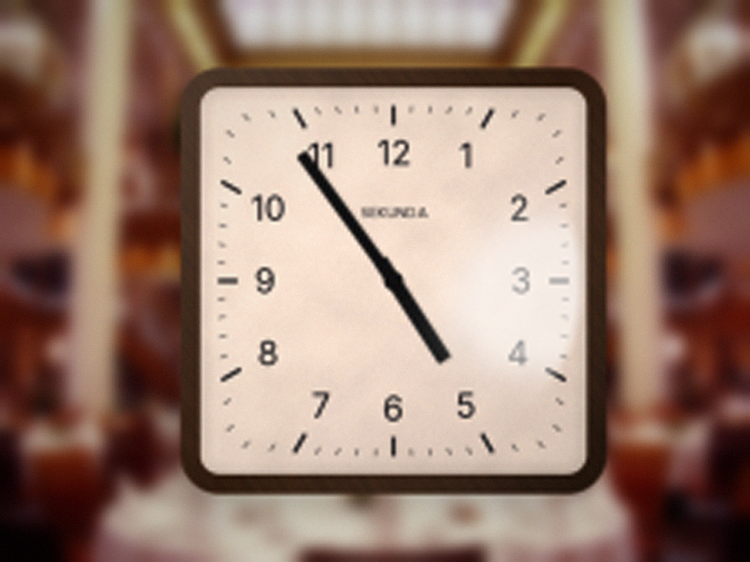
4:54
